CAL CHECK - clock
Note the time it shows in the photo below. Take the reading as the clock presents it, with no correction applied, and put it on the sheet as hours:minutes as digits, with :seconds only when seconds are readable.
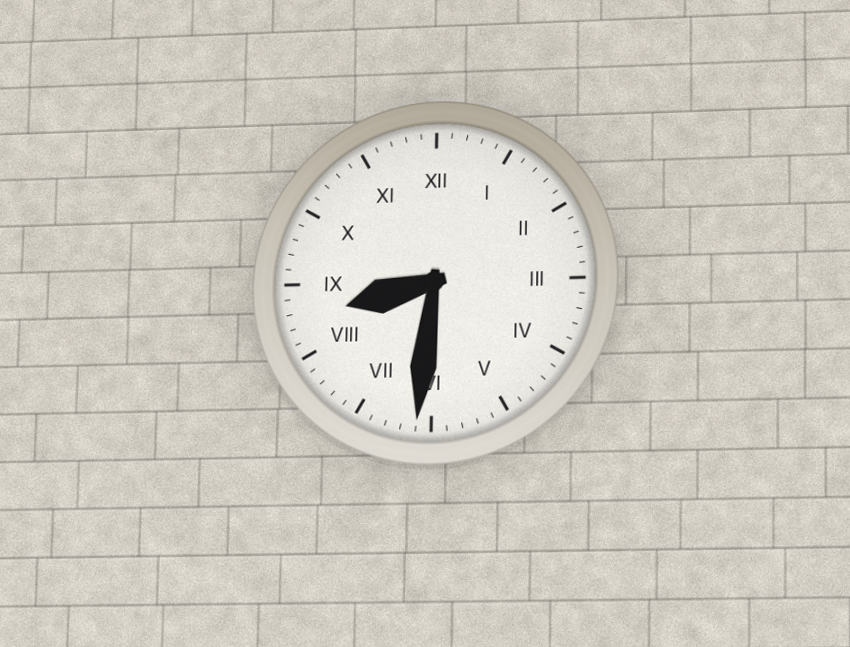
8:31
